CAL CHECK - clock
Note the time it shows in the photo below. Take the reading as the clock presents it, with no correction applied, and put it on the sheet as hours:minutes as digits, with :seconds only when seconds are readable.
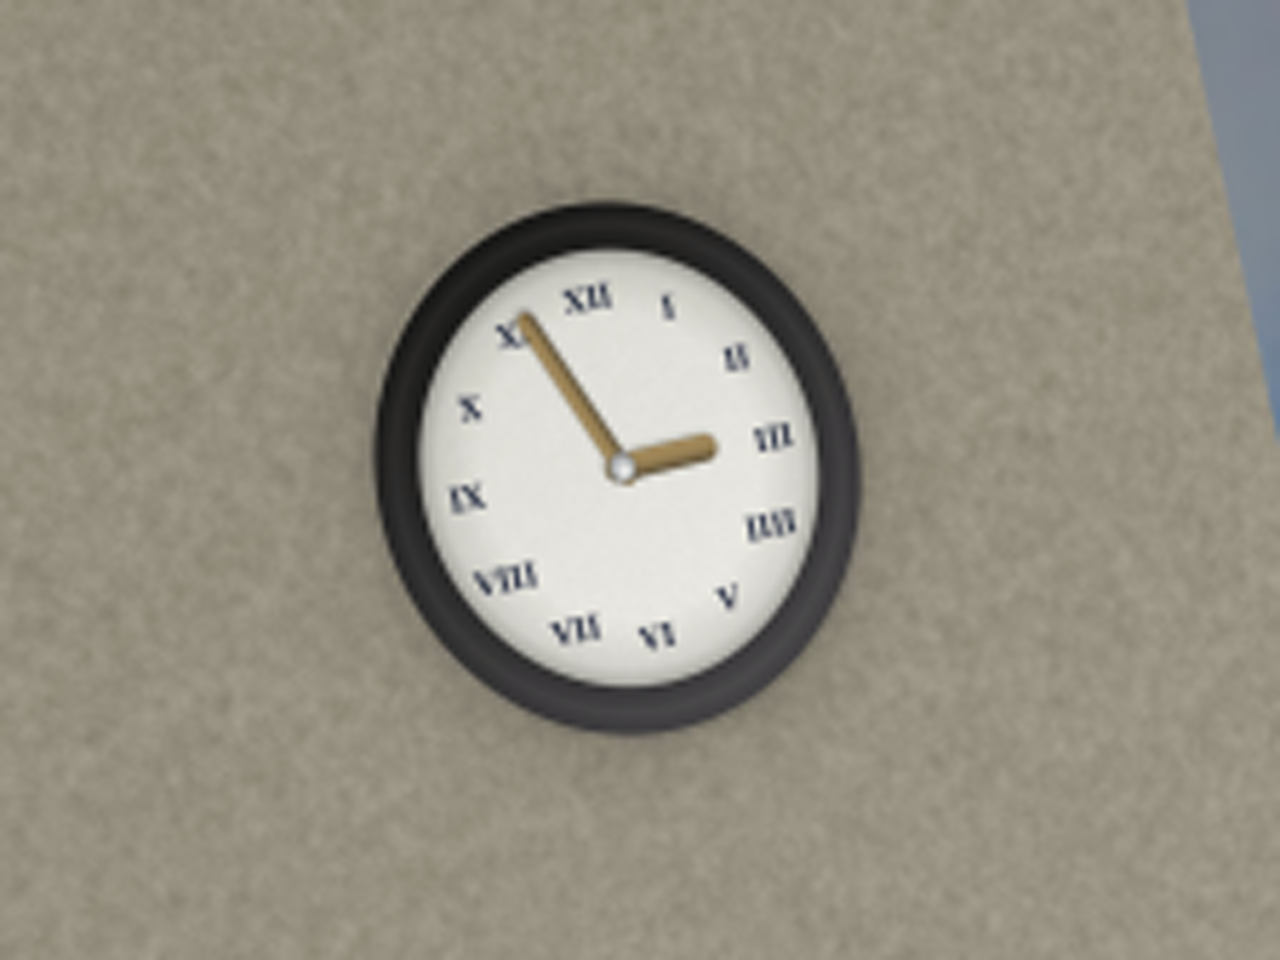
2:56
